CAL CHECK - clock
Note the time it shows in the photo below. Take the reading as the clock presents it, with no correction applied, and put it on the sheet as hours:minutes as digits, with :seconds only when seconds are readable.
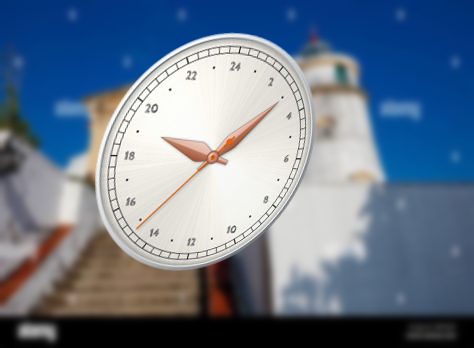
19:07:37
